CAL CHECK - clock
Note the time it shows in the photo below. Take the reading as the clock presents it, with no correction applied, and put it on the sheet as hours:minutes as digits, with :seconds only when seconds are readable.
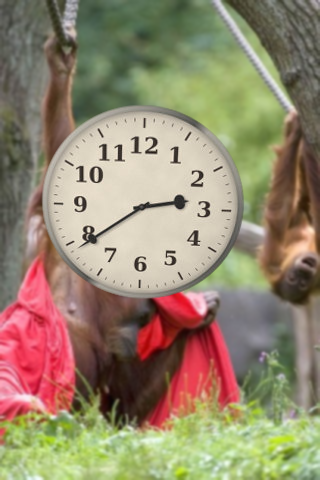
2:39
